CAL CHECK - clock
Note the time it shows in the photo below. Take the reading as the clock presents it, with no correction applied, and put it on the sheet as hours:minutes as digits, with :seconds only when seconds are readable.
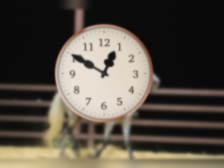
12:50
